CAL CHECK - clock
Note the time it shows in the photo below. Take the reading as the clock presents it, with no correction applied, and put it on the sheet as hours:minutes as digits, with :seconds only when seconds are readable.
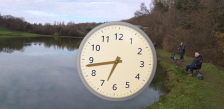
6:43
